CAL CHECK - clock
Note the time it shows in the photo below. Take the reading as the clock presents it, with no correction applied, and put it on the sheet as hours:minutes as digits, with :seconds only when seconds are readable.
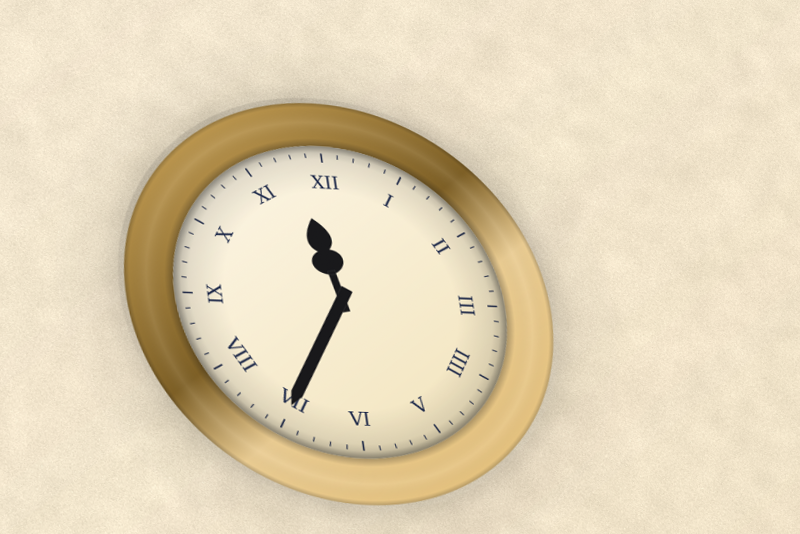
11:35
